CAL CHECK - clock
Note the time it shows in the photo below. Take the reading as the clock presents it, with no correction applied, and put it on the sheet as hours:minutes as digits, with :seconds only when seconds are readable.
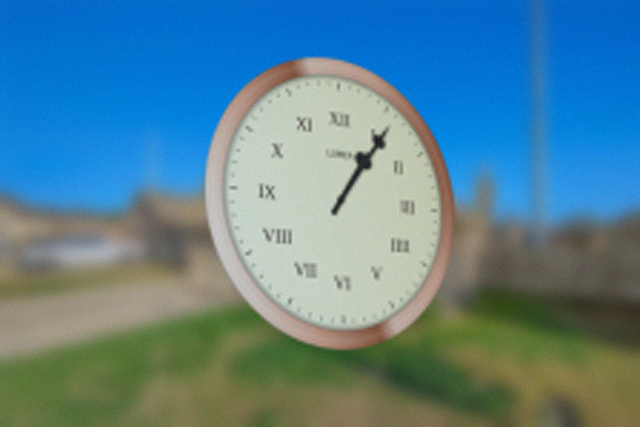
1:06
